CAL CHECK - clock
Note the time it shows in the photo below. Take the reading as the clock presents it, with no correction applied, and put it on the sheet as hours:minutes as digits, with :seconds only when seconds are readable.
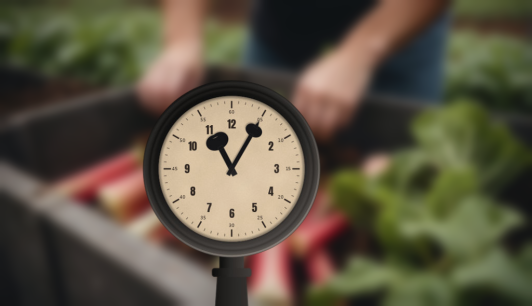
11:05
